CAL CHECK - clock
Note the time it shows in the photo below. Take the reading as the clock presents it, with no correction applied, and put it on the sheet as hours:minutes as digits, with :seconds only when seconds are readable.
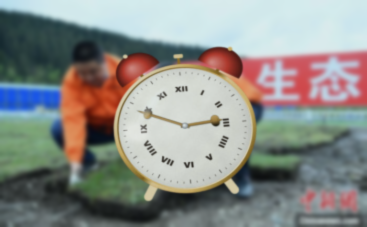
2:49
